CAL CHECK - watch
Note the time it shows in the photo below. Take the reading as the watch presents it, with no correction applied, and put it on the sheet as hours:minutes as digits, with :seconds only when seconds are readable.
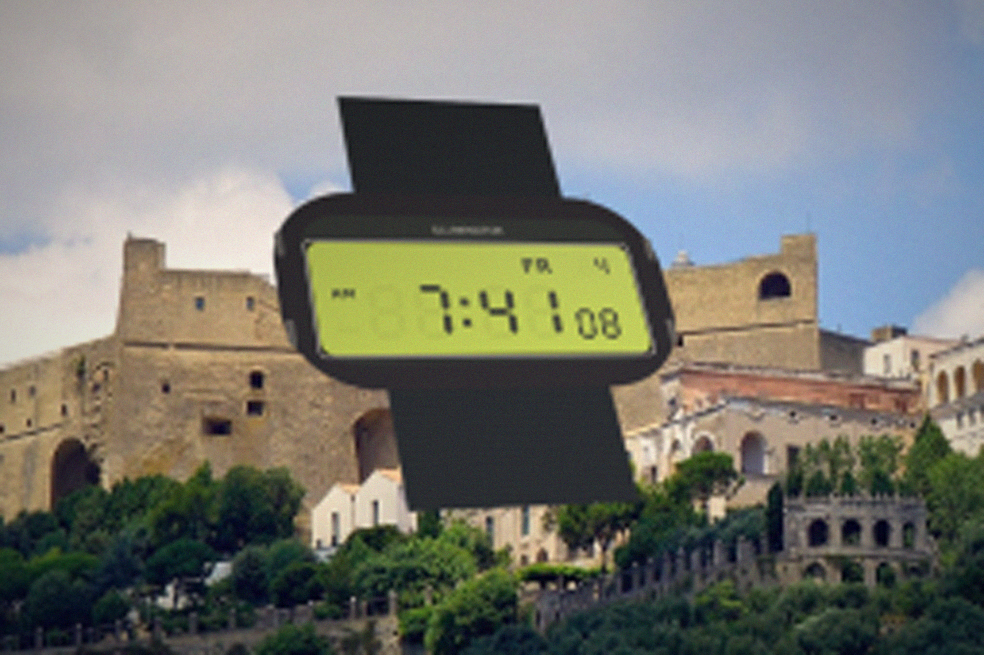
7:41:08
